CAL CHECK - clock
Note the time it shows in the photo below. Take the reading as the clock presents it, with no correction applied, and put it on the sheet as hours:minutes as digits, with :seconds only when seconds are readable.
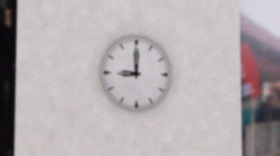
9:00
